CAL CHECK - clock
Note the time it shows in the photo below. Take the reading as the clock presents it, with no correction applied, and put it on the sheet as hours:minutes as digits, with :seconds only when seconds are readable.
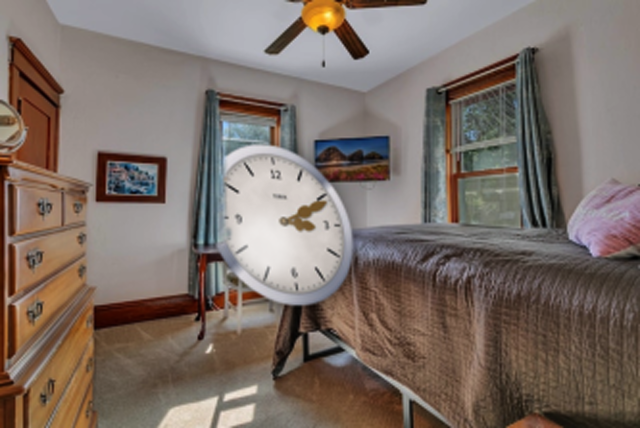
3:11
